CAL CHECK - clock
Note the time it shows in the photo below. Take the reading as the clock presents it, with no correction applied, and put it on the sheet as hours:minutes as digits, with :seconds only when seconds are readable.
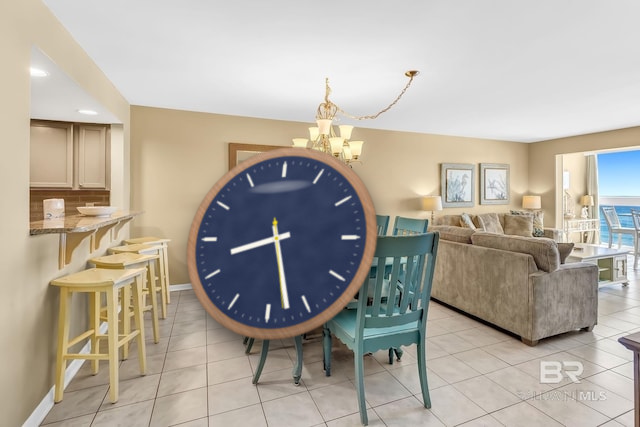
8:27:28
